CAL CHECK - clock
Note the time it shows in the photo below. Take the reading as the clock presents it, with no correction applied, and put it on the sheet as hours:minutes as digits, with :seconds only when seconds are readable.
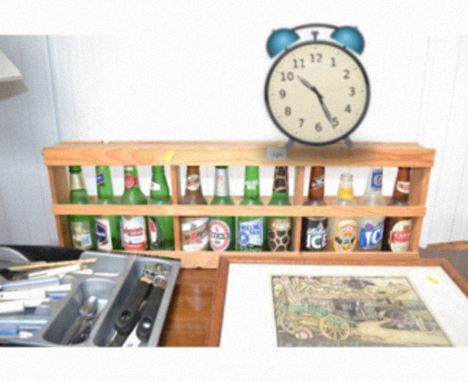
10:26
